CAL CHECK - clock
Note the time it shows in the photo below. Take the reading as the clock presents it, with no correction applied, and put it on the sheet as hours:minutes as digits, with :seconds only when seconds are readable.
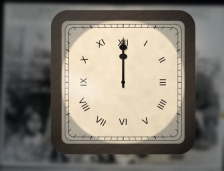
12:00
